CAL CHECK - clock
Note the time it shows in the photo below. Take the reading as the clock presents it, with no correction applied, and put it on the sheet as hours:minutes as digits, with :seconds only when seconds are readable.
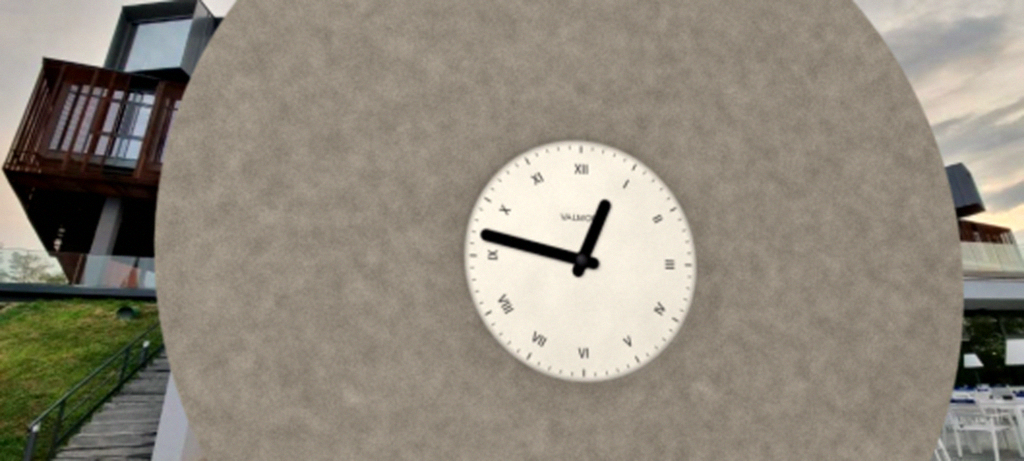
12:47
